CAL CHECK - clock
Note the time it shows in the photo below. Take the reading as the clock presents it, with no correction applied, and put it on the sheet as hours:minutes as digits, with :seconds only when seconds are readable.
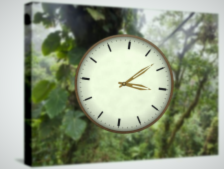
3:08
